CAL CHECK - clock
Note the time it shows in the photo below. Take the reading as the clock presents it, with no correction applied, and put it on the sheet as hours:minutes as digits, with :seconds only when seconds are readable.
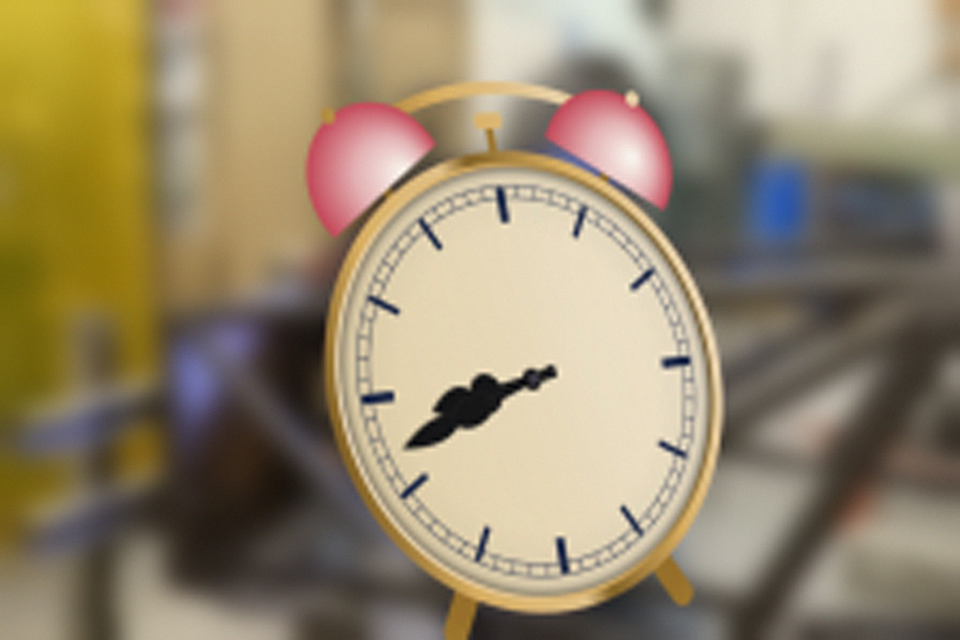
8:42
